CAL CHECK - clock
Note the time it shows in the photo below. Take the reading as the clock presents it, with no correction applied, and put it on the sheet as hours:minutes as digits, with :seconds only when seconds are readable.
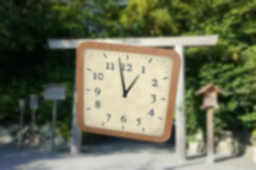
12:58
